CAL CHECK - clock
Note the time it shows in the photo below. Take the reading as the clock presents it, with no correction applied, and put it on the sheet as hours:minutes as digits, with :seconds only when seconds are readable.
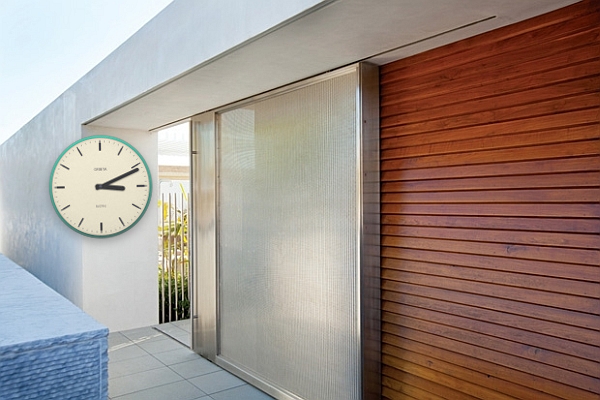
3:11
